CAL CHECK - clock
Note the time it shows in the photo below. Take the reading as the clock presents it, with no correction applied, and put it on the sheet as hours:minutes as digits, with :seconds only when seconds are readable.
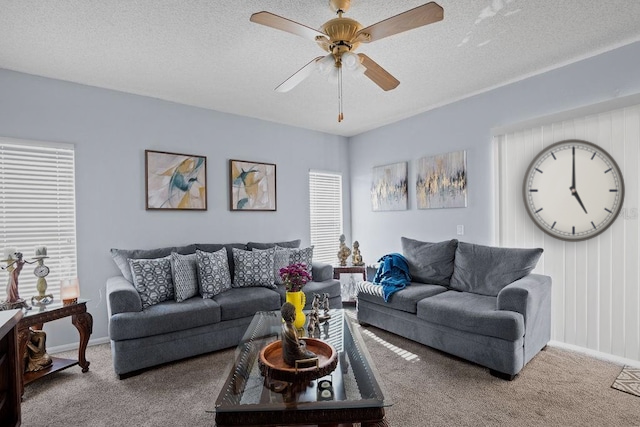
5:00
